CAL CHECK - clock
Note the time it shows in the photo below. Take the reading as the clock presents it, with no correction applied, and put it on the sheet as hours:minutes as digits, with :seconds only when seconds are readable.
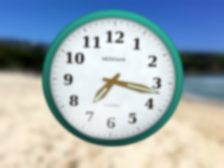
7:17
